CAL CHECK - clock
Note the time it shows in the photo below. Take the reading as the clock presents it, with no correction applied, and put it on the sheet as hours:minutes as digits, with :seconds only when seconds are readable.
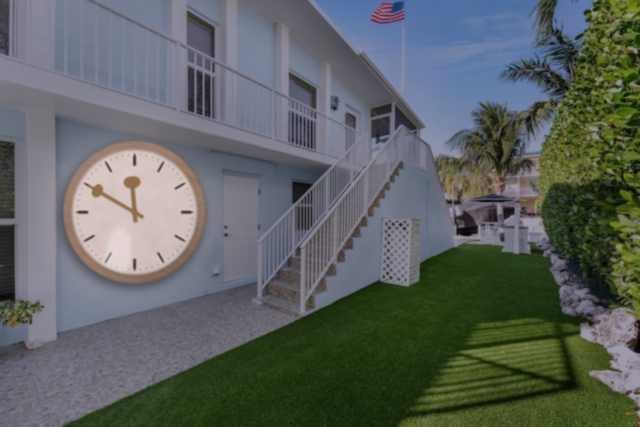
11:50
